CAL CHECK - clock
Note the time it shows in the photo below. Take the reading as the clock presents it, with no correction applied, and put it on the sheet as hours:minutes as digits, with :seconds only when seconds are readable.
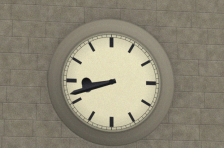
8:42
